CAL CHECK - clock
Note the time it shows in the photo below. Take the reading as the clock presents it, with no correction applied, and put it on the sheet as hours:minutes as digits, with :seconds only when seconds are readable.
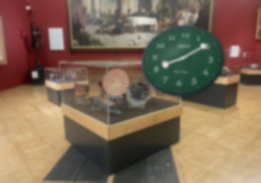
8:09
